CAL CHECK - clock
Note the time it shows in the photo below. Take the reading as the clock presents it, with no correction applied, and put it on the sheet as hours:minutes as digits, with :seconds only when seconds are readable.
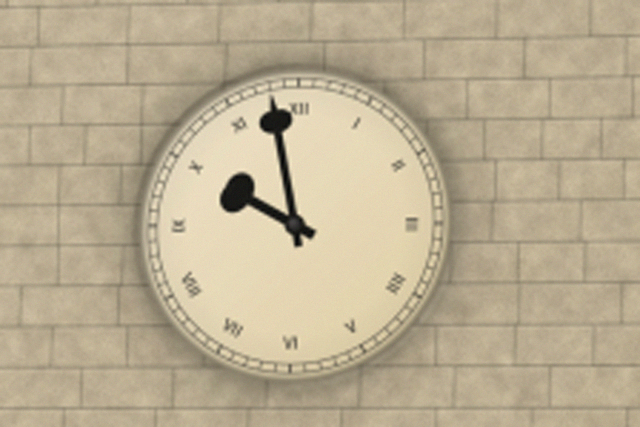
9:58
